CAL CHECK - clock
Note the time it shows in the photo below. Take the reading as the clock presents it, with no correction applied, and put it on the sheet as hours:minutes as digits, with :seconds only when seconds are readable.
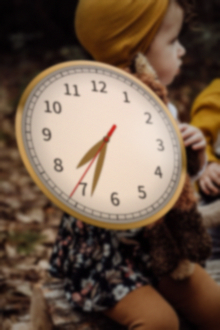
7:33:36
